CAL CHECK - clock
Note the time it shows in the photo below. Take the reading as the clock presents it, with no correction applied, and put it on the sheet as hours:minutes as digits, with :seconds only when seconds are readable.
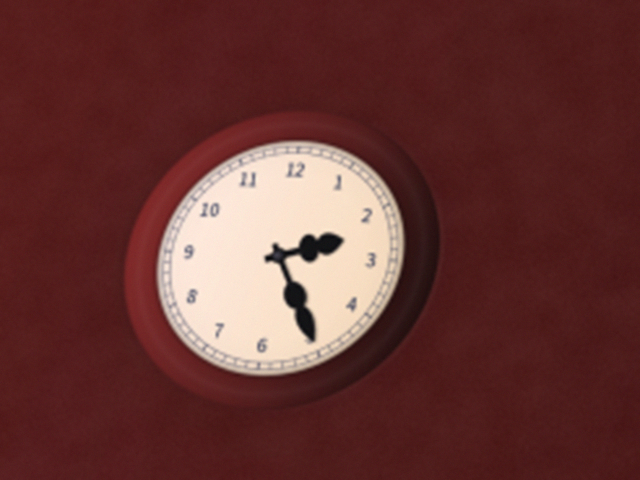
2:25
